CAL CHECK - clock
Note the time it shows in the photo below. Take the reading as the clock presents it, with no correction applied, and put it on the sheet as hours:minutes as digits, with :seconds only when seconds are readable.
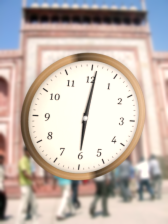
6:01
